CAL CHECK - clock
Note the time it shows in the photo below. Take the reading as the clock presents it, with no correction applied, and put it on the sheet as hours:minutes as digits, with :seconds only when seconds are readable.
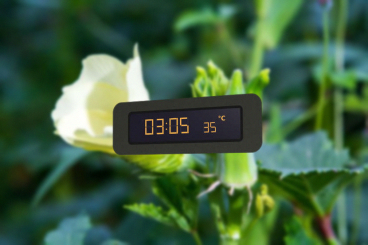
3:05
